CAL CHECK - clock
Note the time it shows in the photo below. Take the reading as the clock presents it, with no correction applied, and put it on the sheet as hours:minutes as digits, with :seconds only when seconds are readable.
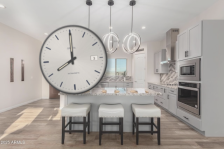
8:00
